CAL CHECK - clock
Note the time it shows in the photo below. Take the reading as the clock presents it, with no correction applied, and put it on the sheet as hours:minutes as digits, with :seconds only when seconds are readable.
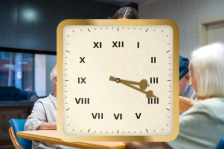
3:19
